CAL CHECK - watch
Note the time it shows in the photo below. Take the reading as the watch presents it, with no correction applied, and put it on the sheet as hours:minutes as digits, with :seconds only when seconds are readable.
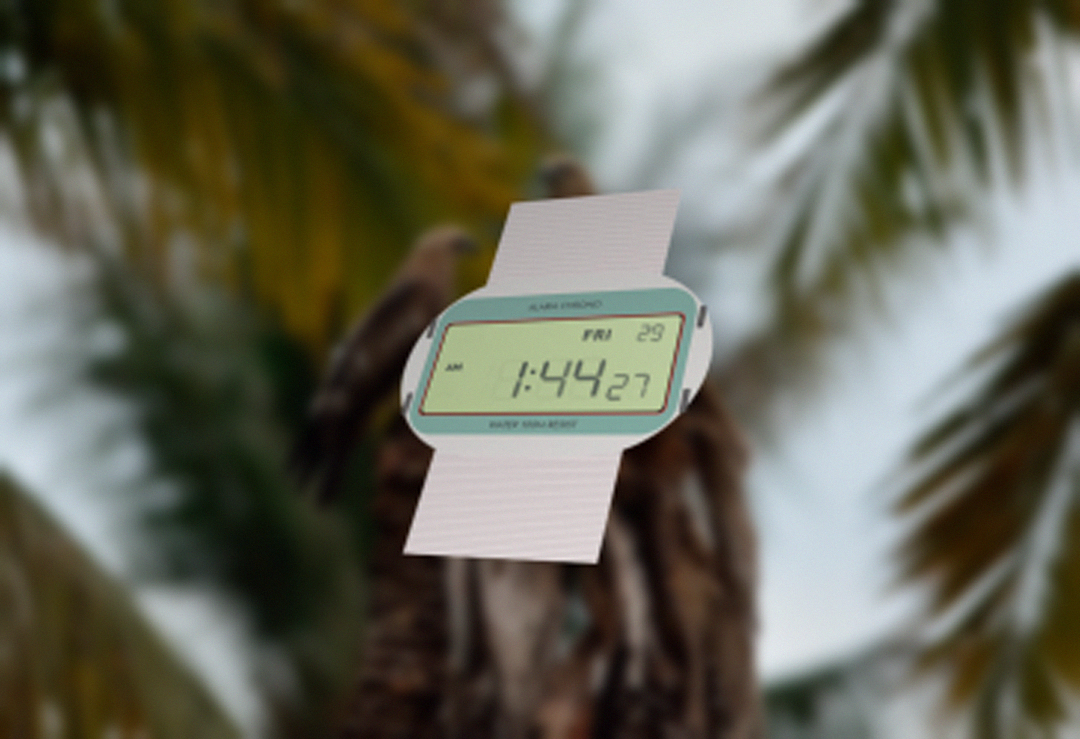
1:44:27
